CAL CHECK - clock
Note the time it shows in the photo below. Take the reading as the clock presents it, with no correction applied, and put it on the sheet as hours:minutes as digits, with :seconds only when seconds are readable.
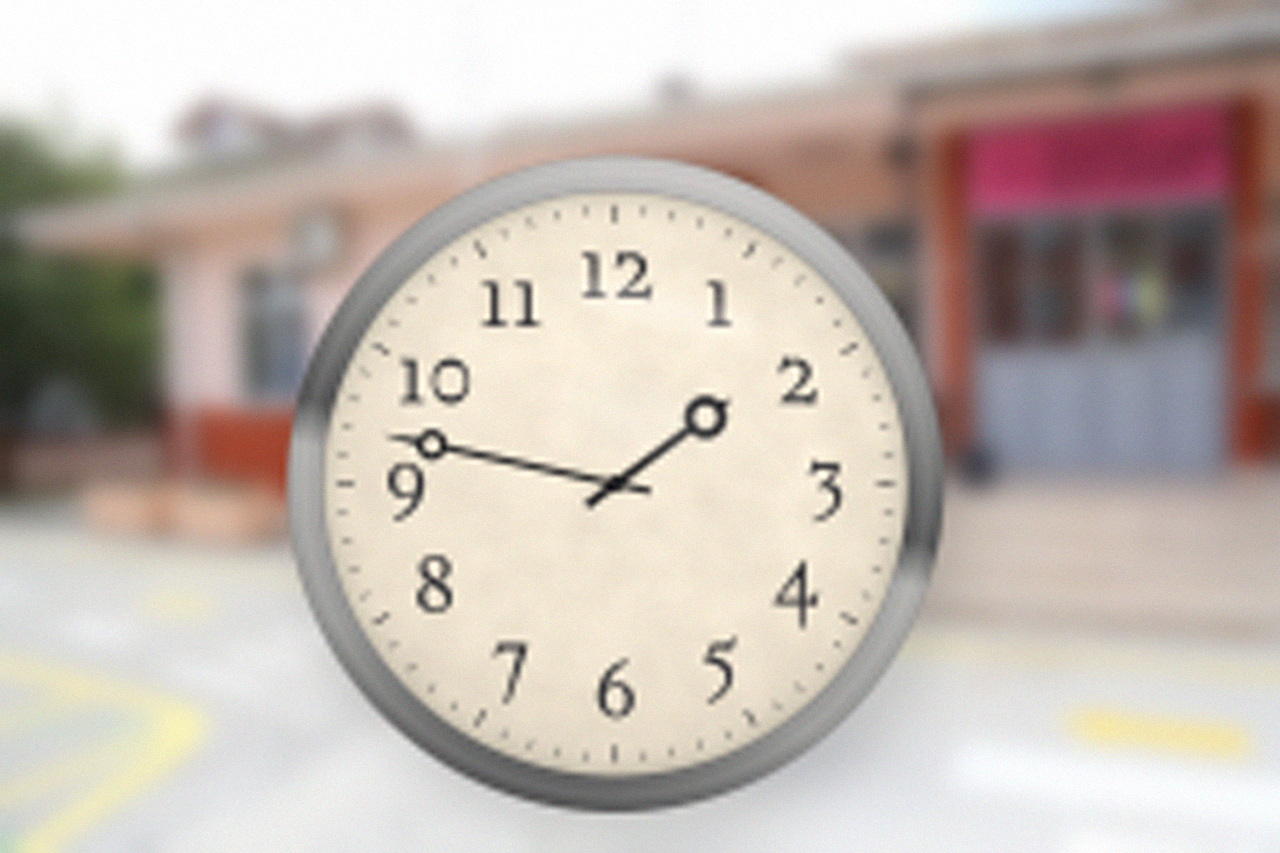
1:47
